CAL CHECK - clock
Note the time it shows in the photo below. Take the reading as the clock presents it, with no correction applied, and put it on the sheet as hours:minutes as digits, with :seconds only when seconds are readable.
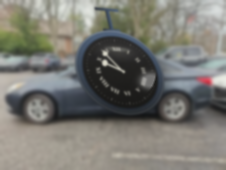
9:54
